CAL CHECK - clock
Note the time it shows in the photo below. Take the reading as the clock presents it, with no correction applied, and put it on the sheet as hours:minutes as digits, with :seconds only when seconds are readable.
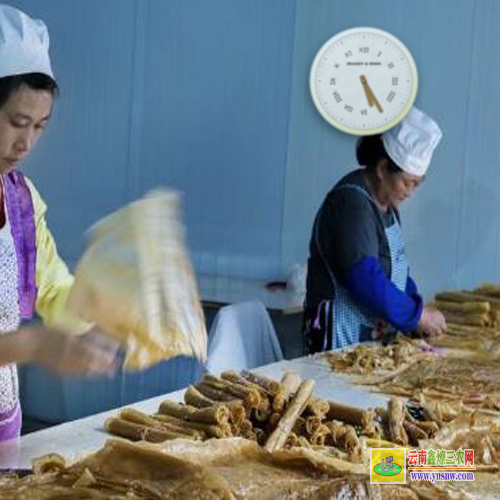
5:25
